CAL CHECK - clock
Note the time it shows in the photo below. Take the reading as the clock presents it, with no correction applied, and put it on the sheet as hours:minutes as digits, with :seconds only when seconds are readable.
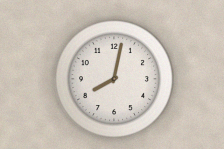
8:02
